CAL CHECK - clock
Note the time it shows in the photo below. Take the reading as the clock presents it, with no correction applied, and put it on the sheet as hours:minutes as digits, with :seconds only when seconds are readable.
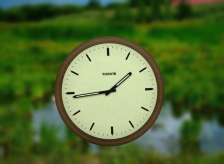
1:44
